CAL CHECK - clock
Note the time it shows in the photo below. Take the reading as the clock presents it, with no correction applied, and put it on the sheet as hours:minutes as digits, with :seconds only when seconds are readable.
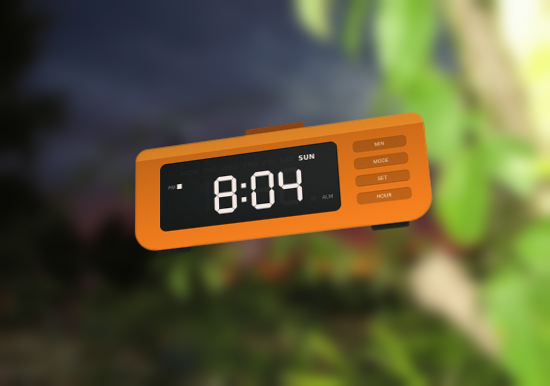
8:04
